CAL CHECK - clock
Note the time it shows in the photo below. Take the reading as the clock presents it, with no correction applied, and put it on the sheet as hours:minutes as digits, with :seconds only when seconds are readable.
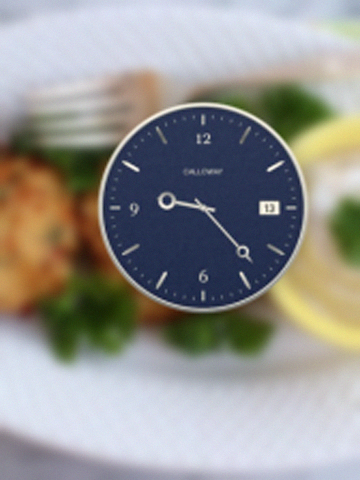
9:23
